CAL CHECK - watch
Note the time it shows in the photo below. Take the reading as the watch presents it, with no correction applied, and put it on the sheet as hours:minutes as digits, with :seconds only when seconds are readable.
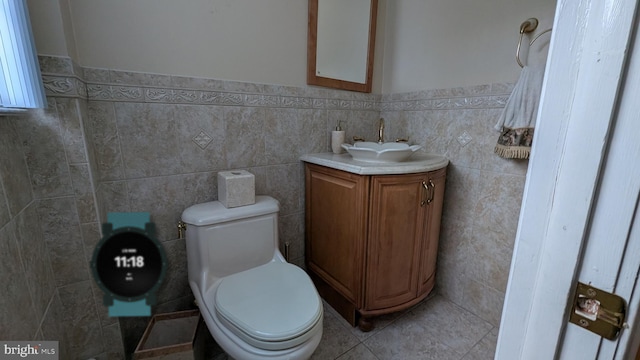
11:18
